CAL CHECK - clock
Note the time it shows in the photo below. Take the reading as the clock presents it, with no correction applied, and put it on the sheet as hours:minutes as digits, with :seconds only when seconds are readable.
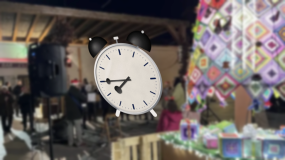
7:45
